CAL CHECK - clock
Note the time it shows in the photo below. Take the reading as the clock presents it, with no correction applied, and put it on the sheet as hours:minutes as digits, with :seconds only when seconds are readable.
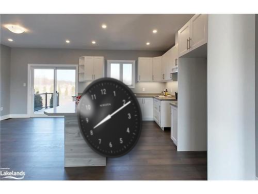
8:11
